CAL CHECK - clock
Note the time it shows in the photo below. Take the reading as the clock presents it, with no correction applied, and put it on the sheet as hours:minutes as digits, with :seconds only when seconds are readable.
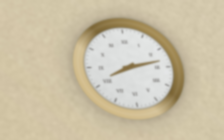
8:13
